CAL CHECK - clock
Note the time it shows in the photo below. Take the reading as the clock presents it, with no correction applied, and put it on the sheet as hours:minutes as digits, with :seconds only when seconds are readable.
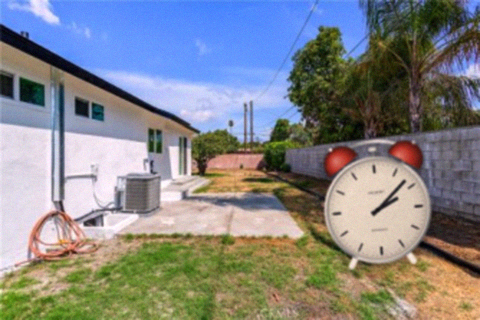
2:08
